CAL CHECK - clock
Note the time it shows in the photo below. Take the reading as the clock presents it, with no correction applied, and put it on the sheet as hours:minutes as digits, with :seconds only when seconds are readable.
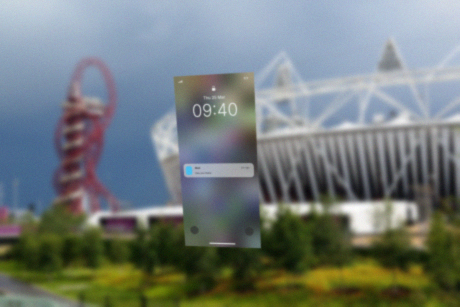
9:40
